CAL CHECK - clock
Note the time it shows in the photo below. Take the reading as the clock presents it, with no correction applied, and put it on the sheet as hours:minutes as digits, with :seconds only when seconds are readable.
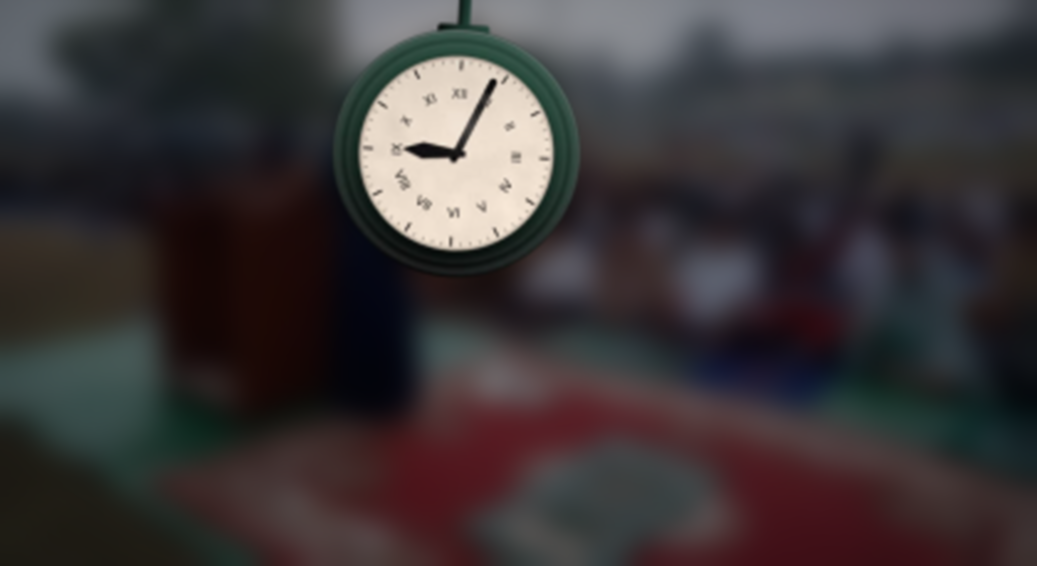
9:04
